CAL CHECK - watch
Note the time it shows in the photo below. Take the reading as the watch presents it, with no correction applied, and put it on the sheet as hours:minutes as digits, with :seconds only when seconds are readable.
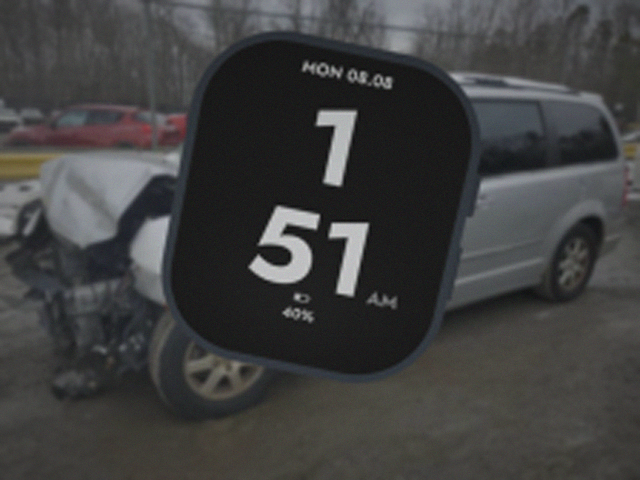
1:51
